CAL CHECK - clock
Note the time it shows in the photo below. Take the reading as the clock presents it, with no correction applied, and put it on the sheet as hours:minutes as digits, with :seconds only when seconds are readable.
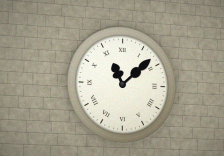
11:08
